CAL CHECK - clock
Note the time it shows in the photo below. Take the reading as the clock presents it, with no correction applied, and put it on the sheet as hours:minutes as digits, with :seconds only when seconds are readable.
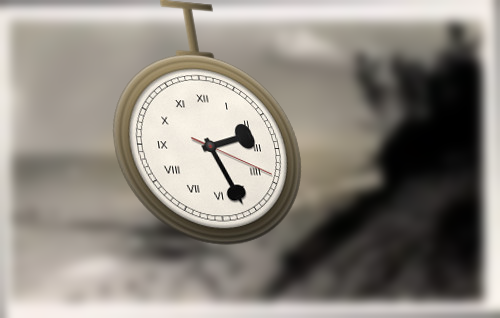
2:26:19
